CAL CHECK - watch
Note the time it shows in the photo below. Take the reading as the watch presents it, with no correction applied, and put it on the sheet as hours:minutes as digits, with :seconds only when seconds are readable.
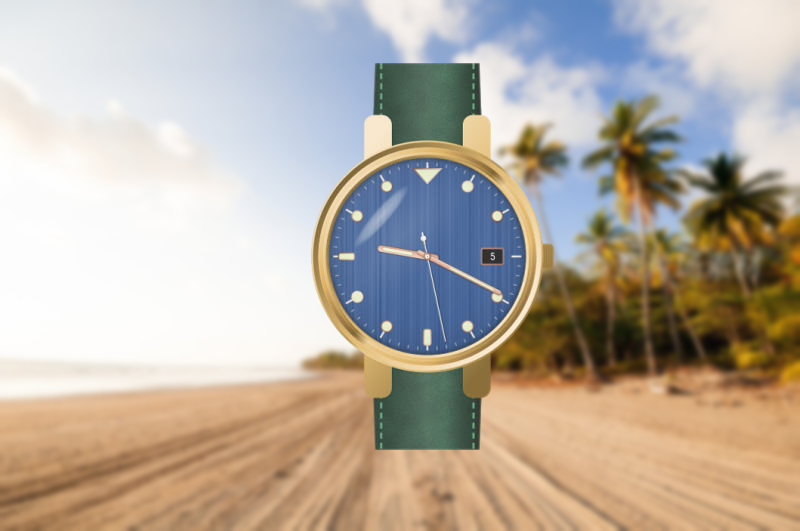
9:19:28
